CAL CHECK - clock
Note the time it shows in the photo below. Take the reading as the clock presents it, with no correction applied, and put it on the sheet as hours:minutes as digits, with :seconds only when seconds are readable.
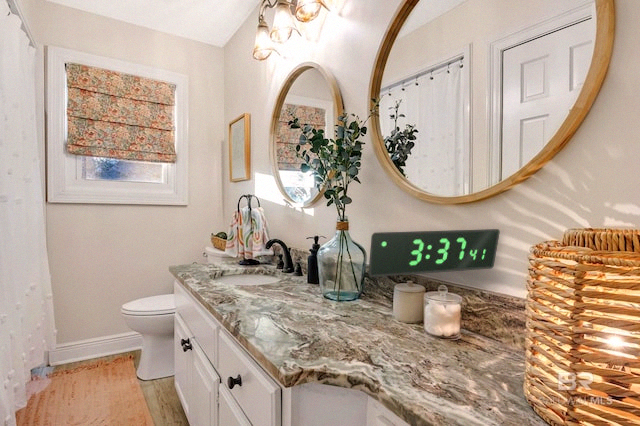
3:37:41
